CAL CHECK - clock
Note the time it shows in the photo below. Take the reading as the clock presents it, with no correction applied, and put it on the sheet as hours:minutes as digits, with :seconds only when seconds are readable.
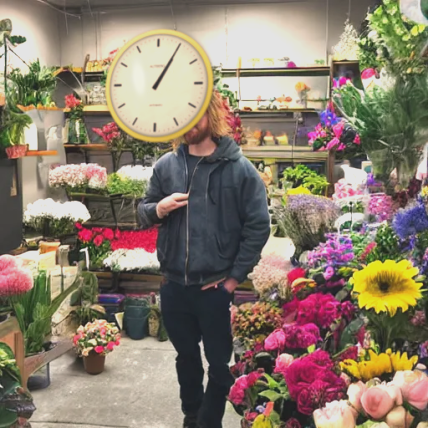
1:05
